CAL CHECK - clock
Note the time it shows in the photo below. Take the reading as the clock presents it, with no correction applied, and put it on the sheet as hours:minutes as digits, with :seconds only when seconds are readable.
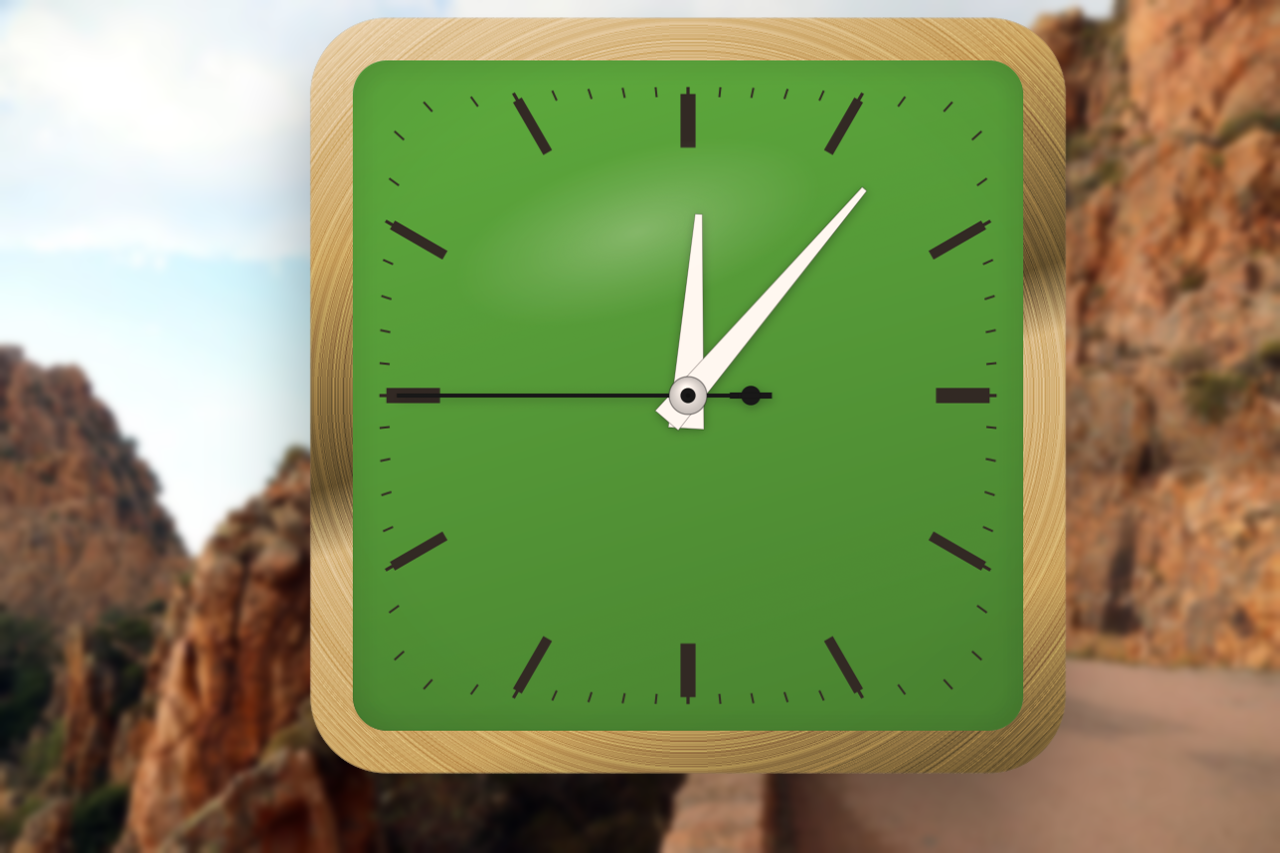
12:06:45
